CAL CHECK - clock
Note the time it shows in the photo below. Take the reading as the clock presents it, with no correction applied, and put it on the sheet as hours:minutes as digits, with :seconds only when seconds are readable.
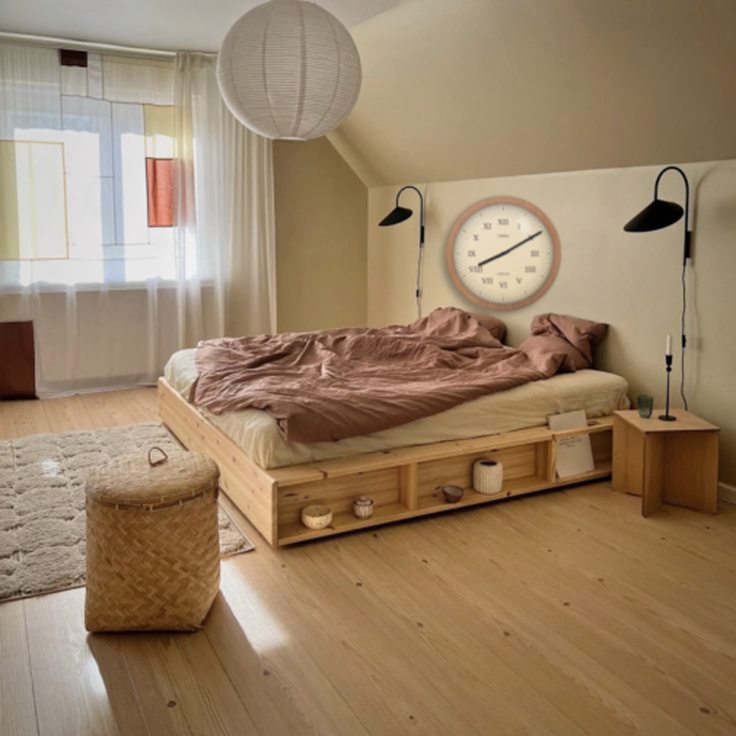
8:10
